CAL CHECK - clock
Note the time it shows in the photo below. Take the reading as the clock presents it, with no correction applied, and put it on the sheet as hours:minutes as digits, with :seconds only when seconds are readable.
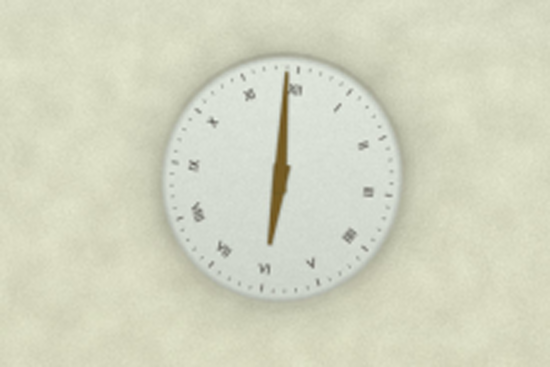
5:59
